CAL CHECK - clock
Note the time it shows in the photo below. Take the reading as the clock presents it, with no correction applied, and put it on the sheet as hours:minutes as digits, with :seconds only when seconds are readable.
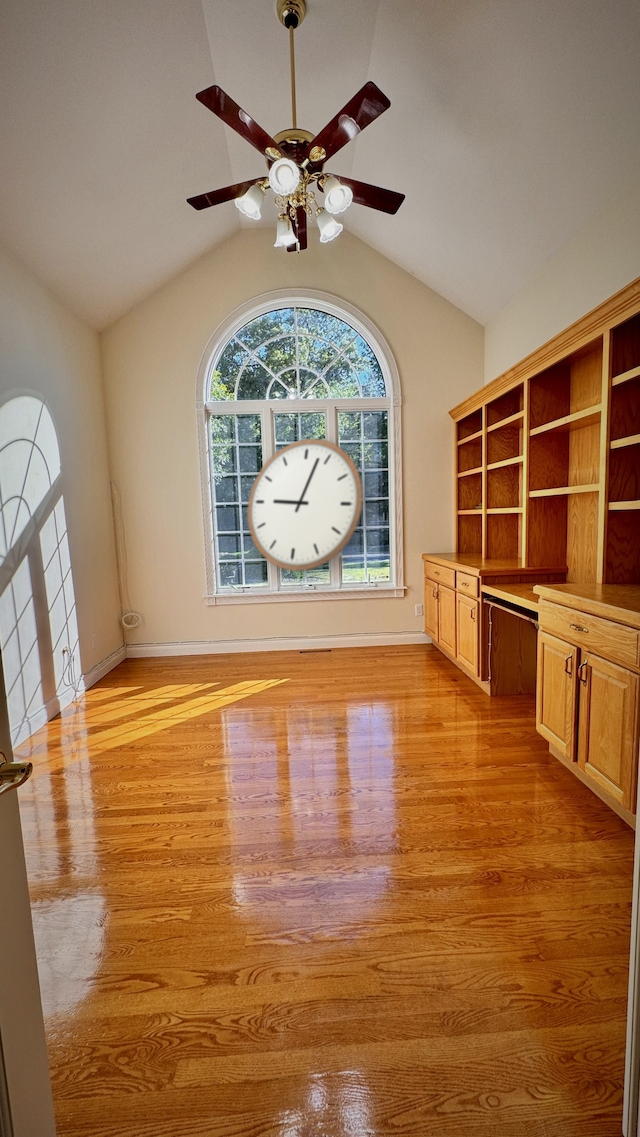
9:03
